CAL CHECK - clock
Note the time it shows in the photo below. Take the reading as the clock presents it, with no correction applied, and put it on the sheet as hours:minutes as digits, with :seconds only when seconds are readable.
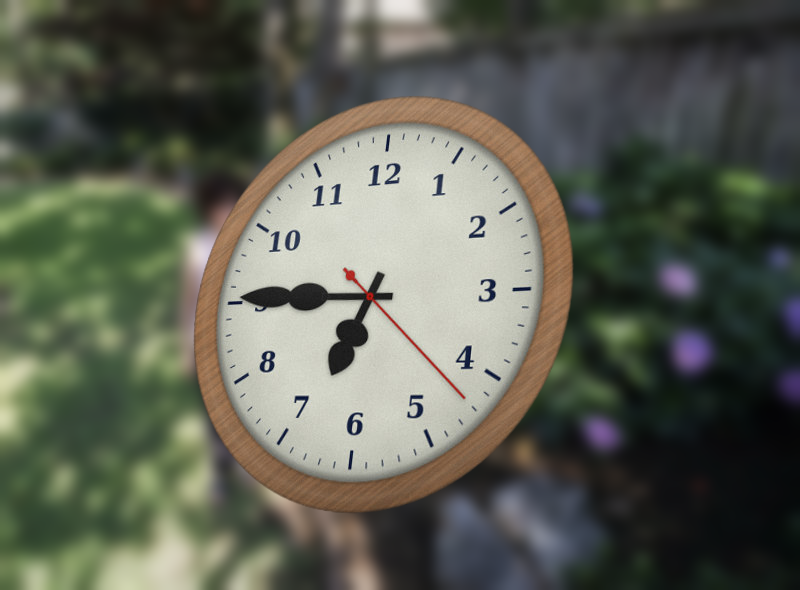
6:45:22
